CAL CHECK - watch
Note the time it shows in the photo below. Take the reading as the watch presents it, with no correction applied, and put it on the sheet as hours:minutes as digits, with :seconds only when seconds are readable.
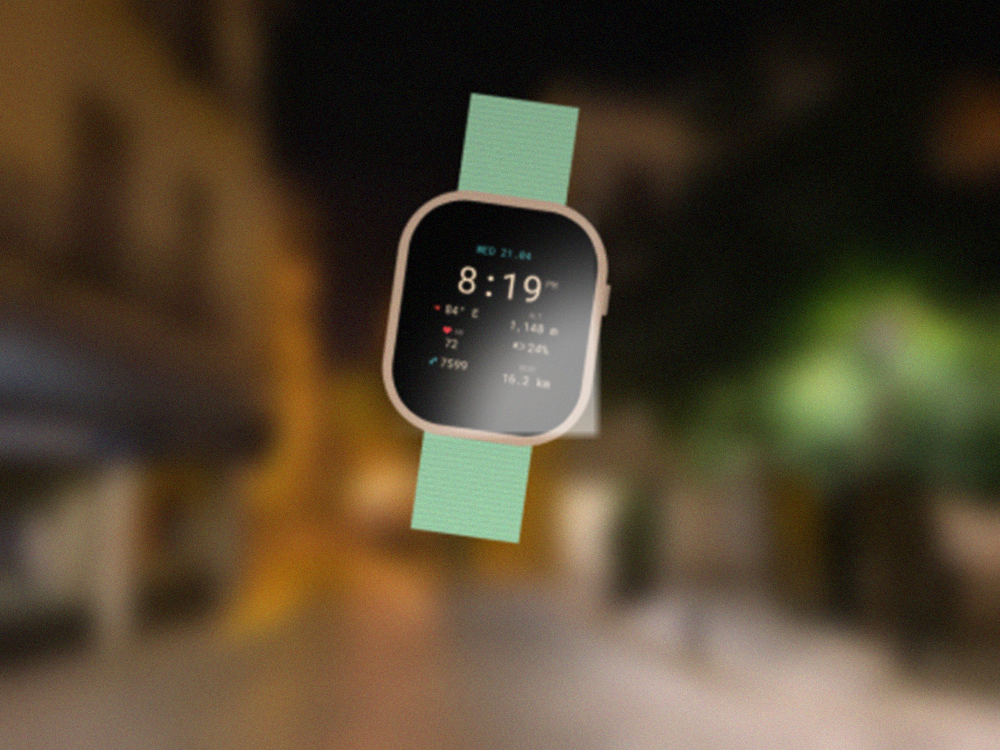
8:19
